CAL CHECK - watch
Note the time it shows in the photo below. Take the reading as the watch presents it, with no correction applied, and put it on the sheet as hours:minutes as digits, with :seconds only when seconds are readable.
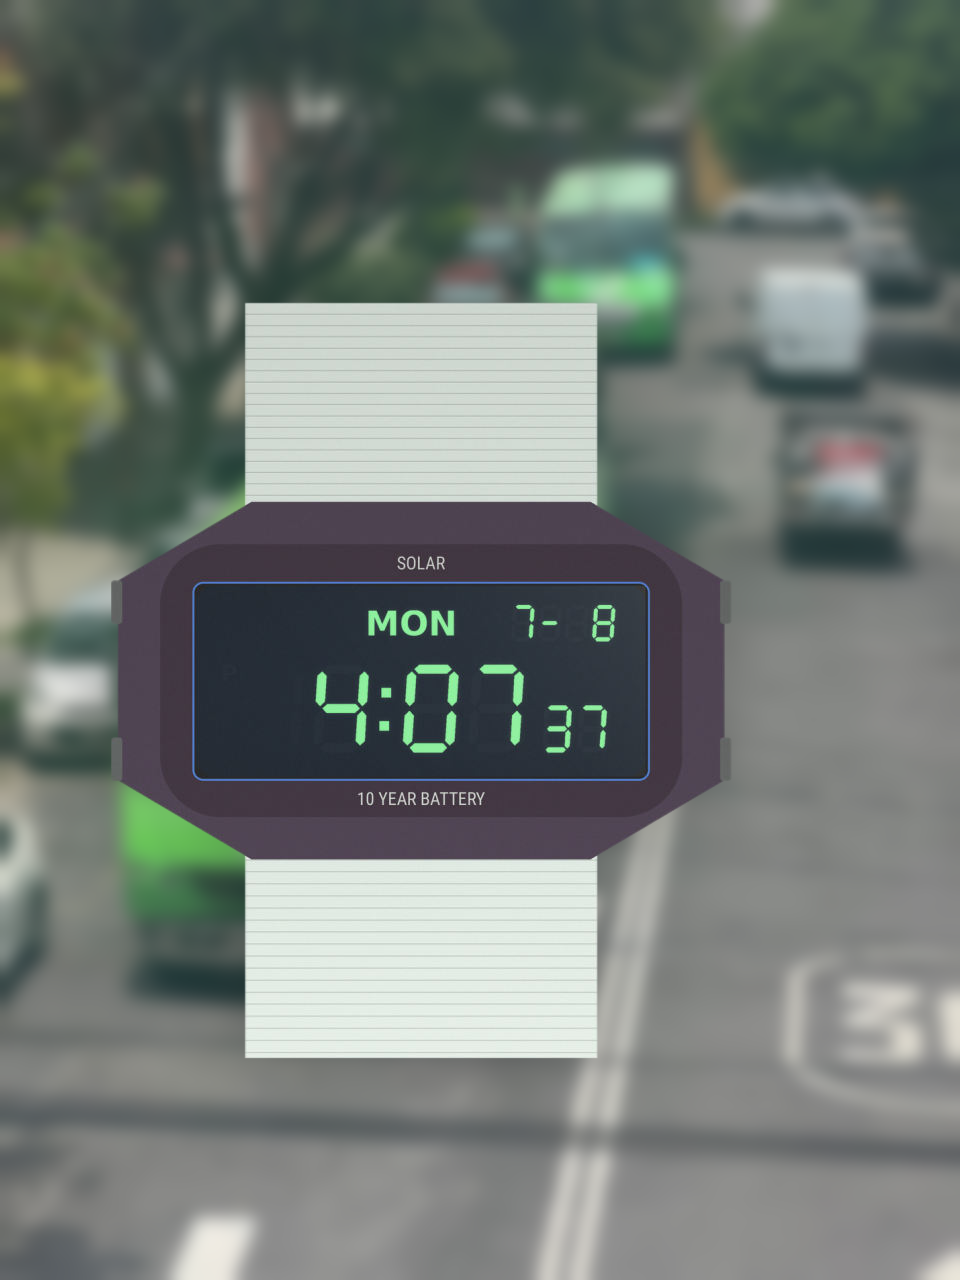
4:07:37
